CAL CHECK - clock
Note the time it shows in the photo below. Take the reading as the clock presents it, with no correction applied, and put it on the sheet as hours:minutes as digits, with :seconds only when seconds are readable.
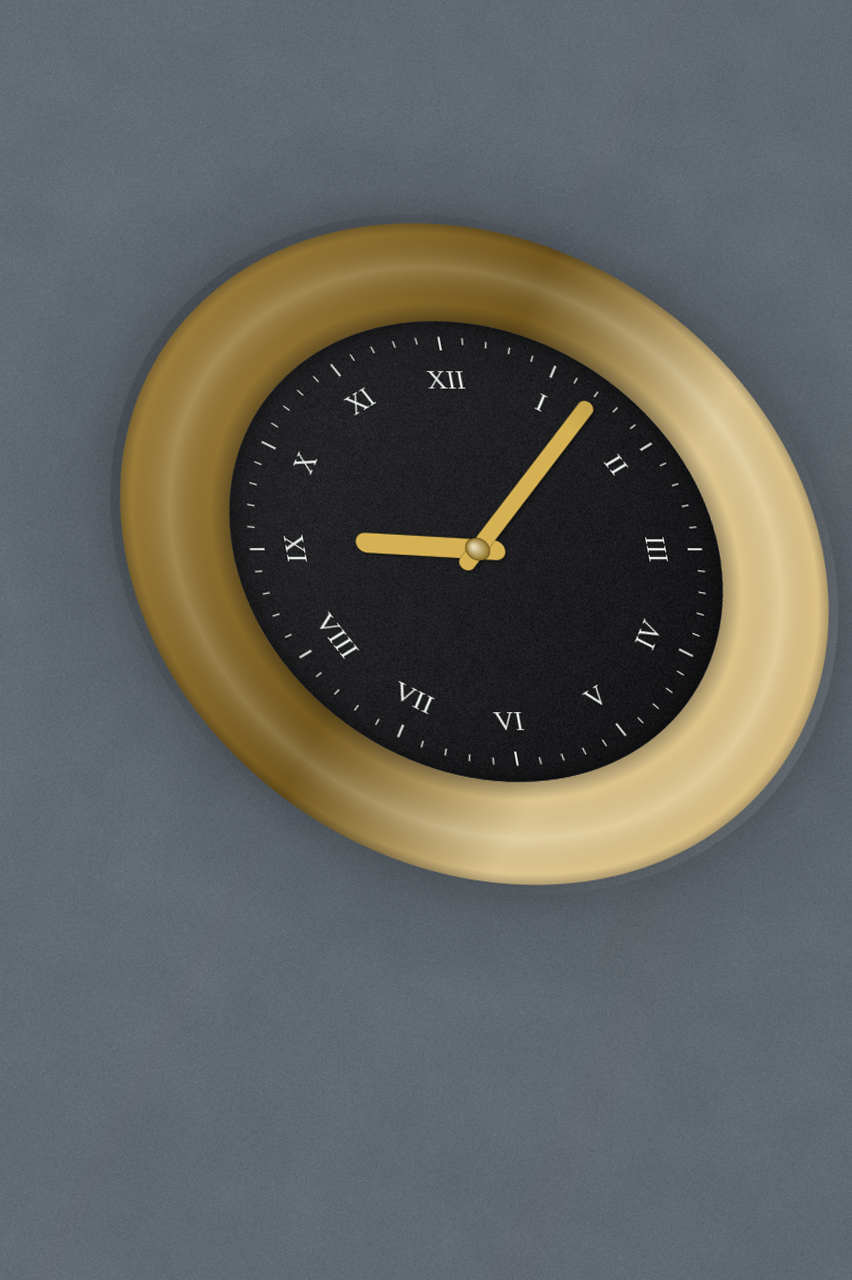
9:07
